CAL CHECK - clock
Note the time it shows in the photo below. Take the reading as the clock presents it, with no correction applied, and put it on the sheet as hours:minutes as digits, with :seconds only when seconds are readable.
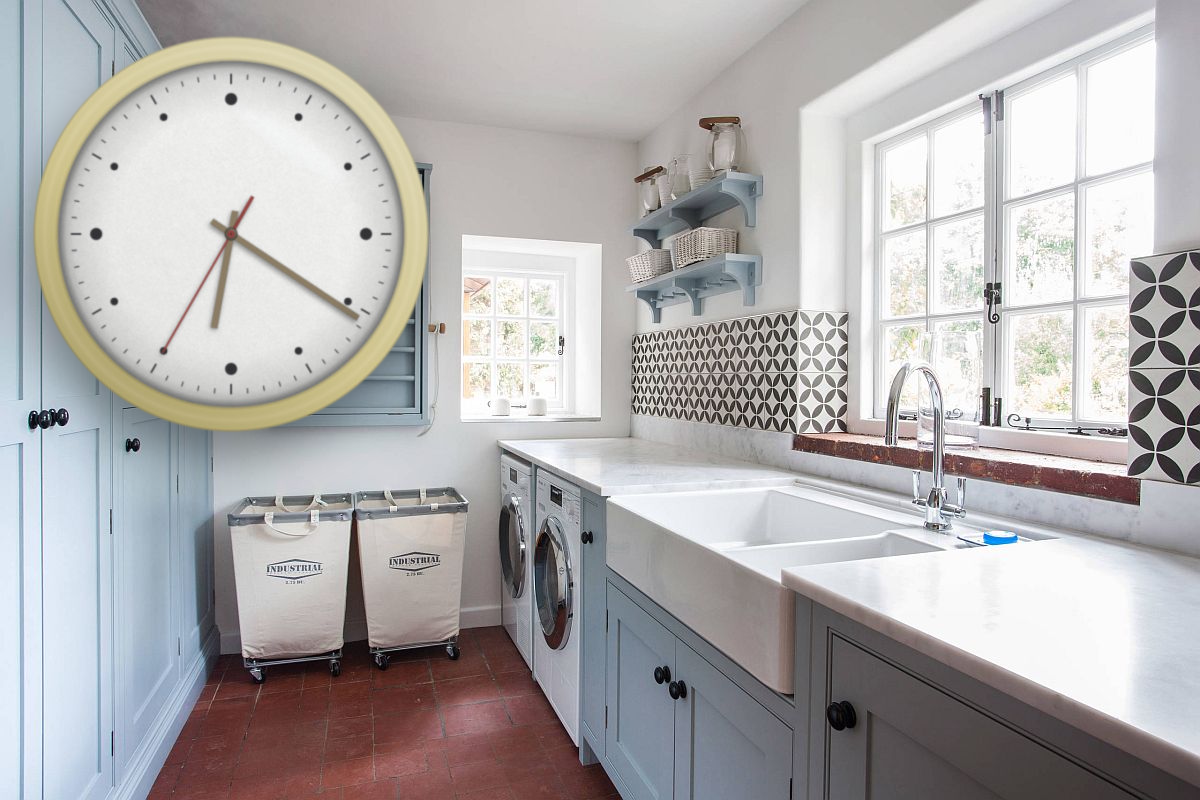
6:20:35
